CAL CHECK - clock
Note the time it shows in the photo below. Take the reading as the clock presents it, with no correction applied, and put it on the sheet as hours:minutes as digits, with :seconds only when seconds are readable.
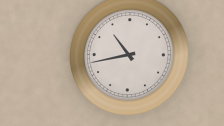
10:43
